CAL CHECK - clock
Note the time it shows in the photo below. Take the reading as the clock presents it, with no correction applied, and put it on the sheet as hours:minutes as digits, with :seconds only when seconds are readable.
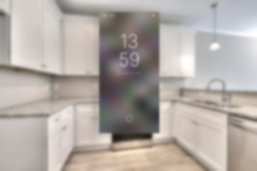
13:59
